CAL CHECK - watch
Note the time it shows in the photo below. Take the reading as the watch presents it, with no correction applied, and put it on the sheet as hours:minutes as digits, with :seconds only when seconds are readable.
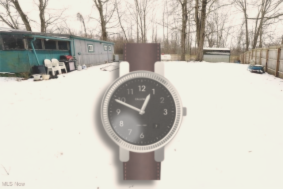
12:49
